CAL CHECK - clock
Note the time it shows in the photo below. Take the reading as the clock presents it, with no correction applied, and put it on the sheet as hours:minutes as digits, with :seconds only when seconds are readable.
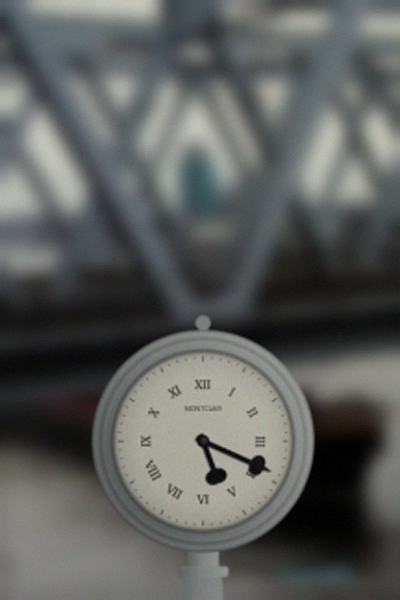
5:19
